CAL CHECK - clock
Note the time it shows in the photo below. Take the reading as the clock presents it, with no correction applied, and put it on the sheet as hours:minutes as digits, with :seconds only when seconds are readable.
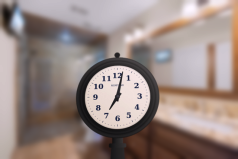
7:02
